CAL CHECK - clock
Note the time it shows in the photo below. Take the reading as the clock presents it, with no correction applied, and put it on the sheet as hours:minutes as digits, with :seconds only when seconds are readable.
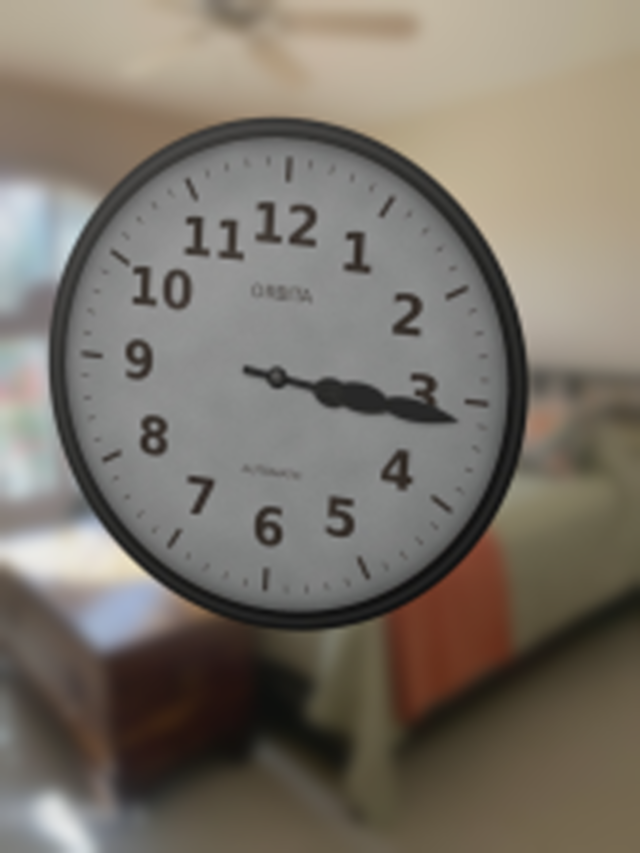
3:16
